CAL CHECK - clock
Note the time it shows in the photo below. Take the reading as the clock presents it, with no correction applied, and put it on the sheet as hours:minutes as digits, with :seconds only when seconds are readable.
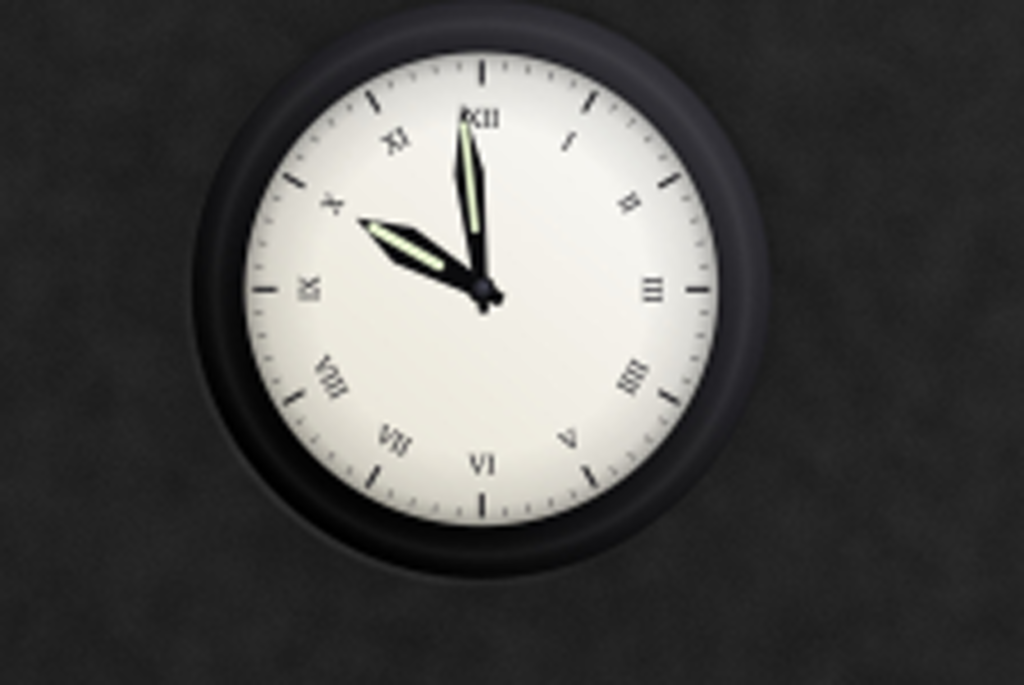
9:59
